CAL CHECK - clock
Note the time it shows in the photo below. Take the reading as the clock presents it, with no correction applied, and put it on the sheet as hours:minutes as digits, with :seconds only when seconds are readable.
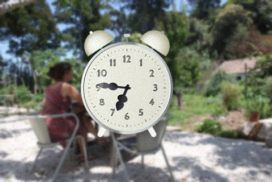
6:46
